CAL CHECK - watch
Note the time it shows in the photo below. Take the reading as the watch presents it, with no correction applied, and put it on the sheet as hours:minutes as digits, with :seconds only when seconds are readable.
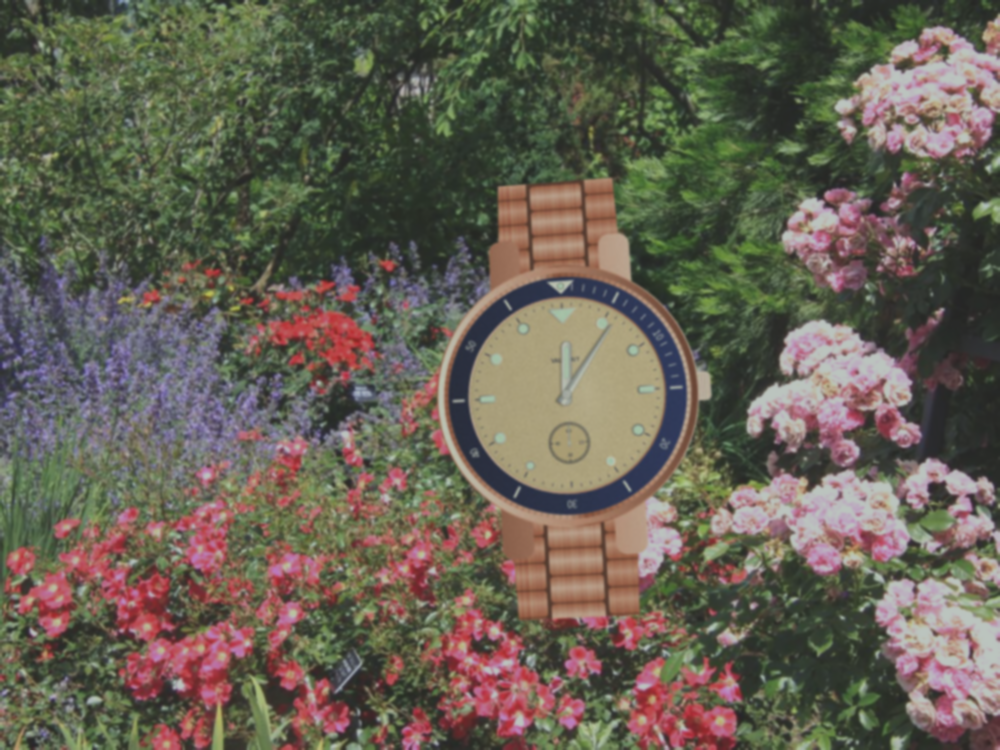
12:06
